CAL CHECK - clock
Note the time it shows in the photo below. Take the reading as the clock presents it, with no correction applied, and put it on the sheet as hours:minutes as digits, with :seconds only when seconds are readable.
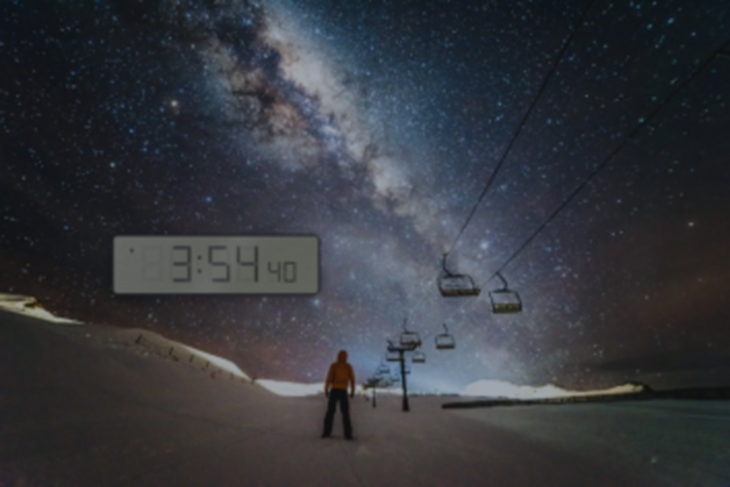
3:54:40
